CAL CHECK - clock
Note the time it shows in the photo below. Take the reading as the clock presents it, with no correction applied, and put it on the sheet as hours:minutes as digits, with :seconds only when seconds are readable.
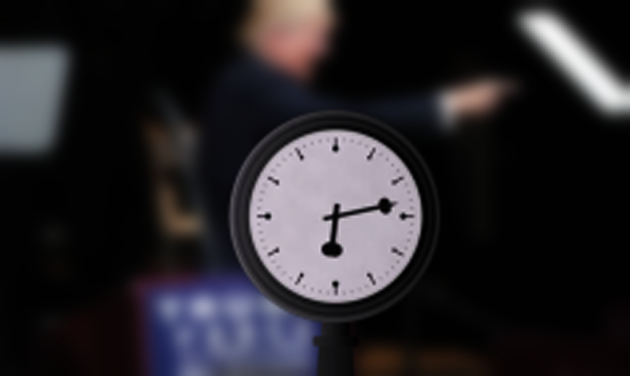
6:13
